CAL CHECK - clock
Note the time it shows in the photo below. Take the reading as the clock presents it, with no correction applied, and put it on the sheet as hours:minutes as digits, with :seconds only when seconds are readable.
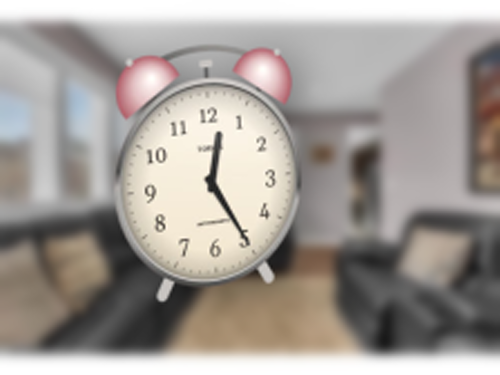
12:25
